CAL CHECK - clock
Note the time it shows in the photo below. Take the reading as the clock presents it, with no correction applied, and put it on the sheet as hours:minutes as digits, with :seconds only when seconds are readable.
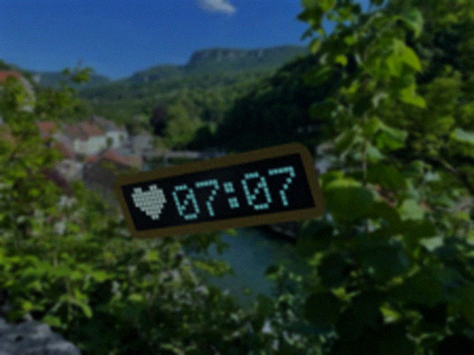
7:07
